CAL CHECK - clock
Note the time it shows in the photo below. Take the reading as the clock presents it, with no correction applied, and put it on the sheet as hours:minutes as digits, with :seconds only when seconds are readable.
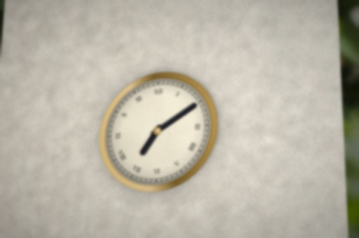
7:10
